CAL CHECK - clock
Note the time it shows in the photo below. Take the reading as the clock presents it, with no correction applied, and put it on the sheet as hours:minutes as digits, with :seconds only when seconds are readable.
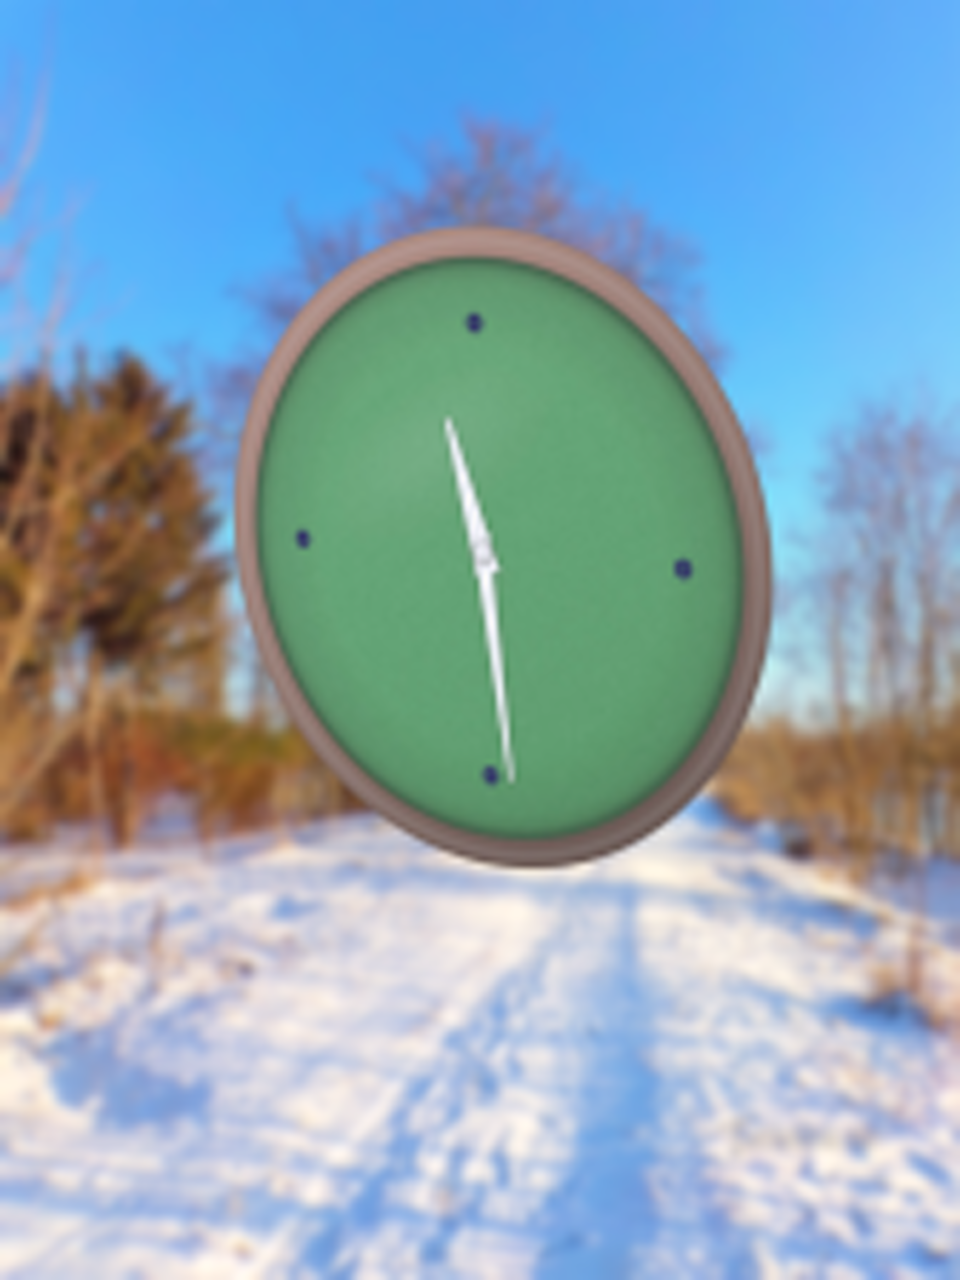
11:29
